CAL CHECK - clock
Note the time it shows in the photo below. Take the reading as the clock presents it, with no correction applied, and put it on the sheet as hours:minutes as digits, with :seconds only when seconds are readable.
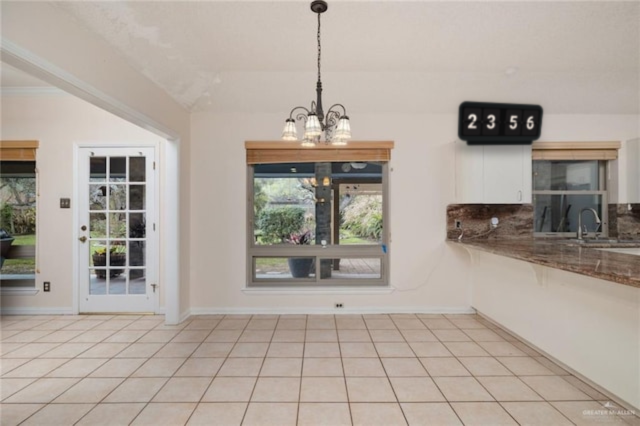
23:56
